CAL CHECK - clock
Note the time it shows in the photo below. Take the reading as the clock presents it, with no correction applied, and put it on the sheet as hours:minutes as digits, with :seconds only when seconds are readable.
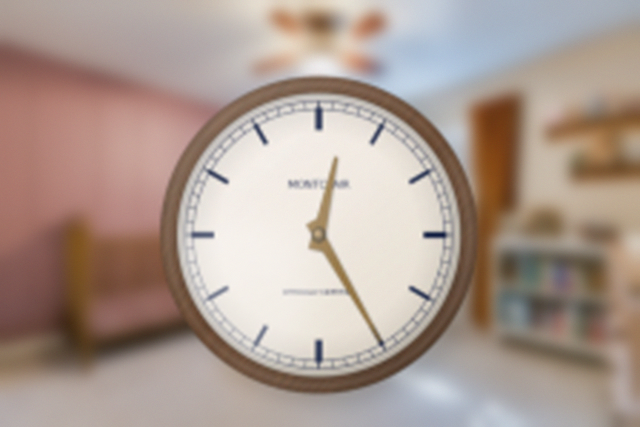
12:25
